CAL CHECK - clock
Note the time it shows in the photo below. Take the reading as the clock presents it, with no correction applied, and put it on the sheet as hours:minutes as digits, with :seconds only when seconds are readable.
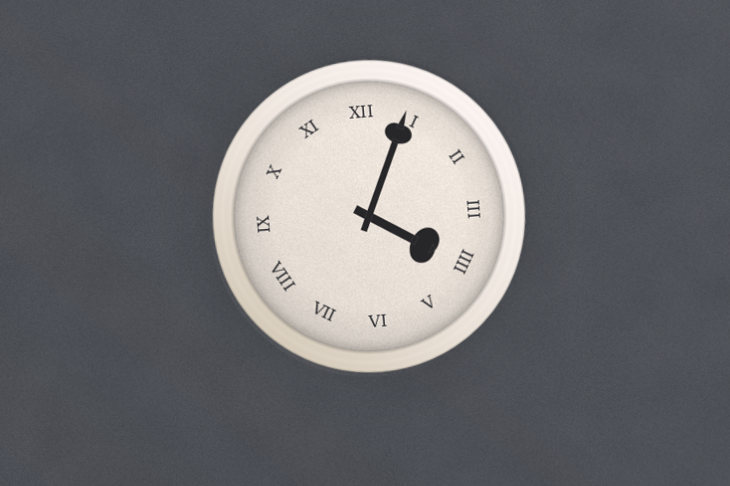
4:04
